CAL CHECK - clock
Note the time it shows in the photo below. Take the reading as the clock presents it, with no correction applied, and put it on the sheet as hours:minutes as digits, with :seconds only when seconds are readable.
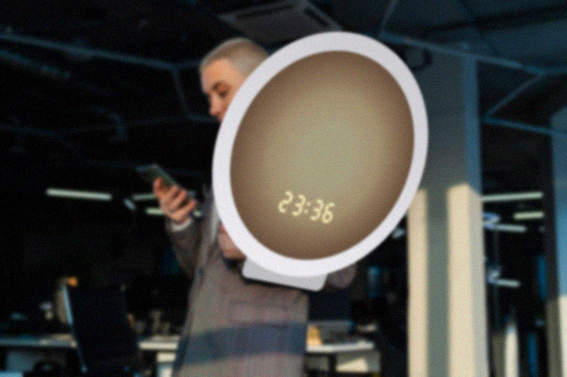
23:36
